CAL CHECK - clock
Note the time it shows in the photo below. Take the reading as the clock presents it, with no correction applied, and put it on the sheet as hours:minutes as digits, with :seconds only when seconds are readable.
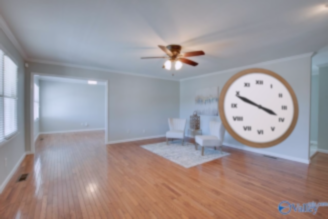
3:49
